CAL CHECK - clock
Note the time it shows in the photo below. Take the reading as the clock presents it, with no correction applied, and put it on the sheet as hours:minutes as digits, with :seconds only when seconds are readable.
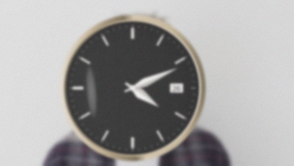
4:11
